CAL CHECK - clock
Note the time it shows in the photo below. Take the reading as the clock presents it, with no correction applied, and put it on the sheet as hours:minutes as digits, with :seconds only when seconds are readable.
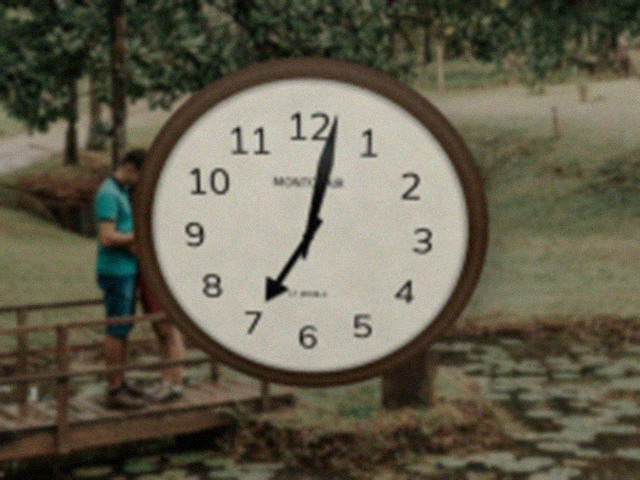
7:02
